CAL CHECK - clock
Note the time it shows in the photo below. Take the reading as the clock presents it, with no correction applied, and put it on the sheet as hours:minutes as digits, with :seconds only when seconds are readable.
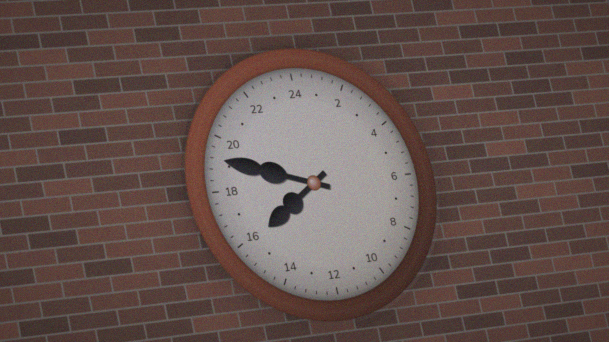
15:48
